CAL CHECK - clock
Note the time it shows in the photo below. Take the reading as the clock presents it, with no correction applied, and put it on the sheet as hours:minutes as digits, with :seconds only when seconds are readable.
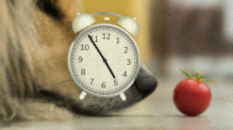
4:54
